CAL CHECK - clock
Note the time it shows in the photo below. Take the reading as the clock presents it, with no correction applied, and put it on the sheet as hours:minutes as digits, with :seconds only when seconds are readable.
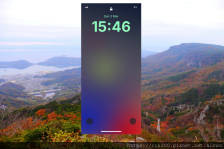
15:46
